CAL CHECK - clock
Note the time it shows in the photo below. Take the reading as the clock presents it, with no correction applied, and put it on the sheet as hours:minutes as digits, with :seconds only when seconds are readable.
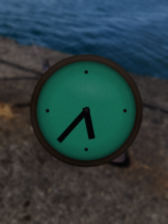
5:37
